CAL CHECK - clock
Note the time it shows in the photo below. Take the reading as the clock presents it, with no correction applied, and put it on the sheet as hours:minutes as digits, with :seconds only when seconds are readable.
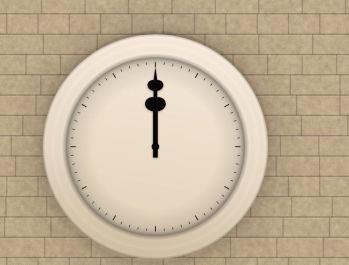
12:00
